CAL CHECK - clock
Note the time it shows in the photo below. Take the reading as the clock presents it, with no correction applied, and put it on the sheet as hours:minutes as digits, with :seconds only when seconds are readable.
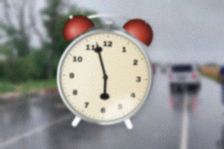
5:57
